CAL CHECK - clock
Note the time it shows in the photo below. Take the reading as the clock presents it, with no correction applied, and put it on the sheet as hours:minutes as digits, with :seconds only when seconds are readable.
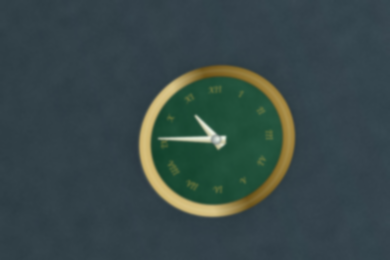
10:46
